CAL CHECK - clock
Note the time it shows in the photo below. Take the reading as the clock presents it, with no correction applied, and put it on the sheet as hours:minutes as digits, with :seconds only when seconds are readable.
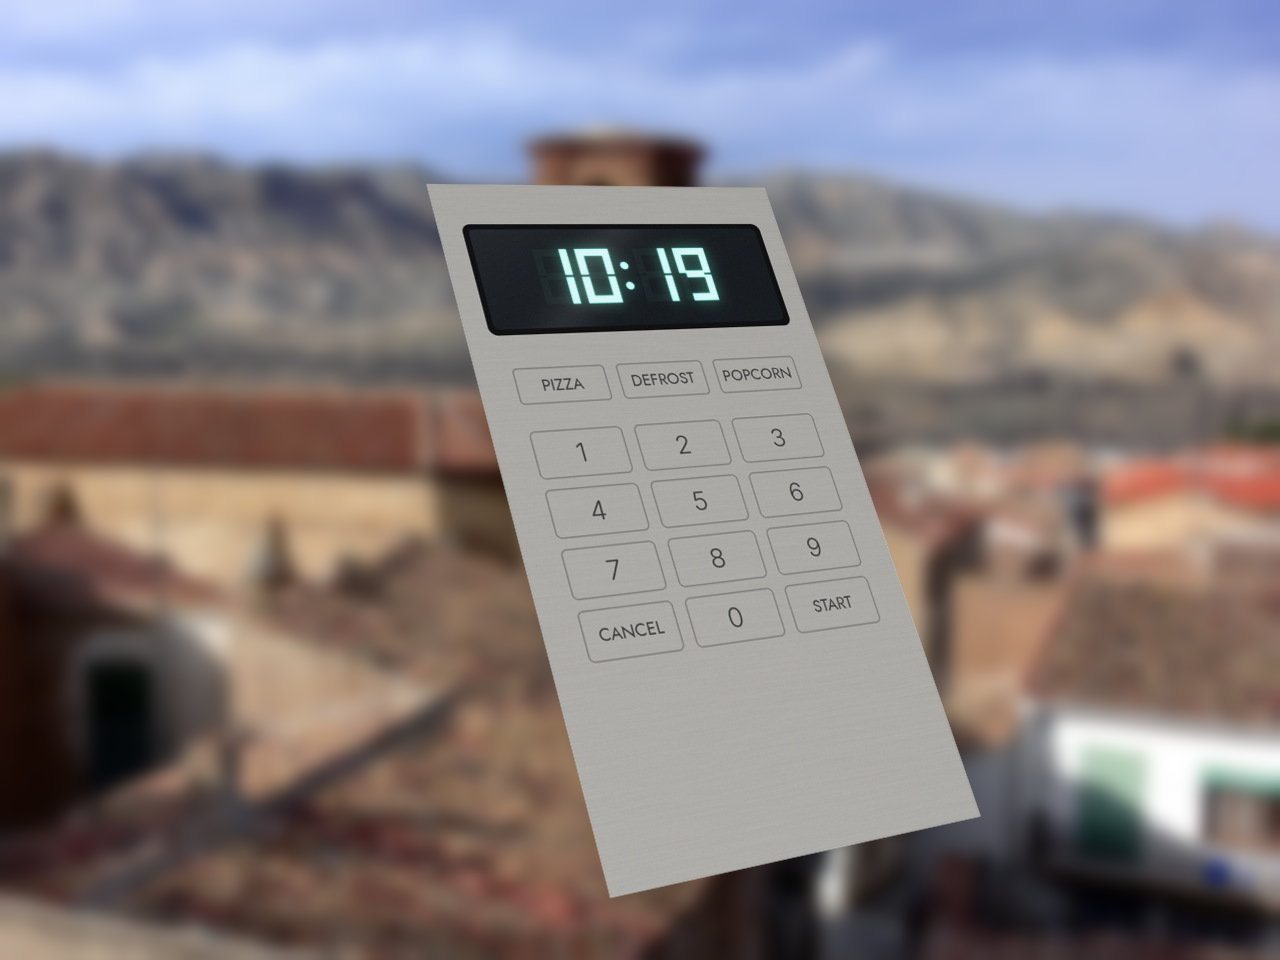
10:19
